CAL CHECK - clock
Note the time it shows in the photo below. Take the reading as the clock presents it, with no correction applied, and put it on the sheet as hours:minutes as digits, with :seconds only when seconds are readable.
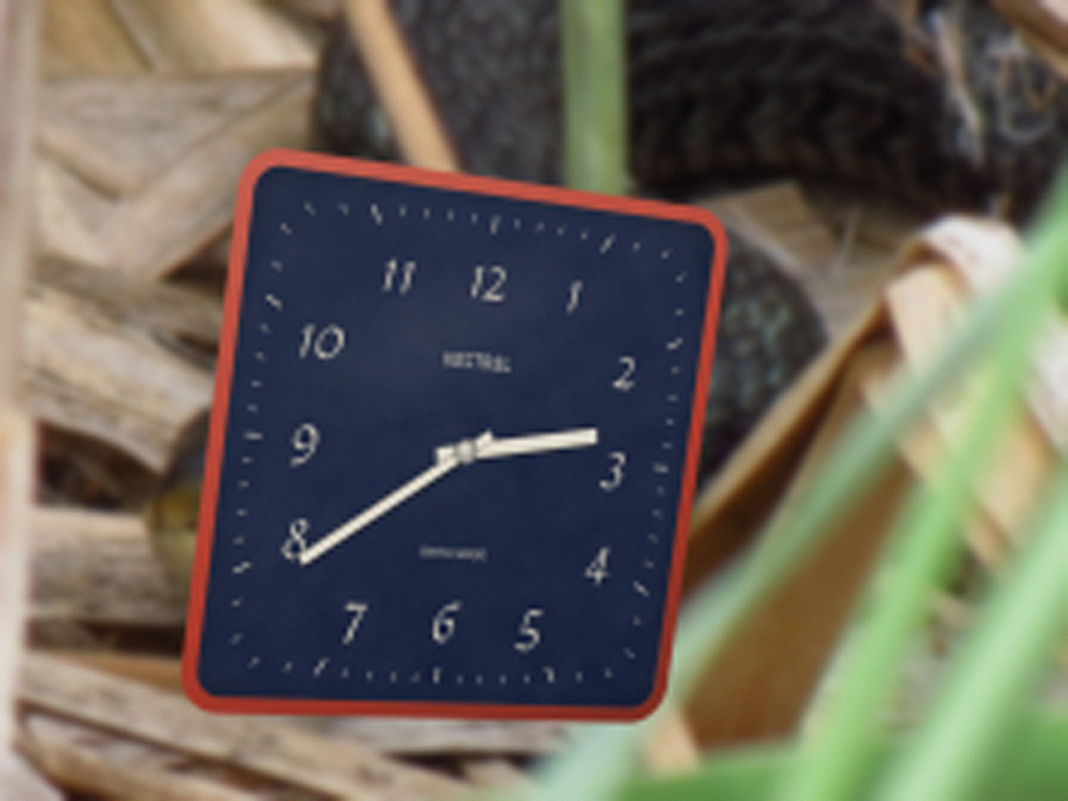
2:39
